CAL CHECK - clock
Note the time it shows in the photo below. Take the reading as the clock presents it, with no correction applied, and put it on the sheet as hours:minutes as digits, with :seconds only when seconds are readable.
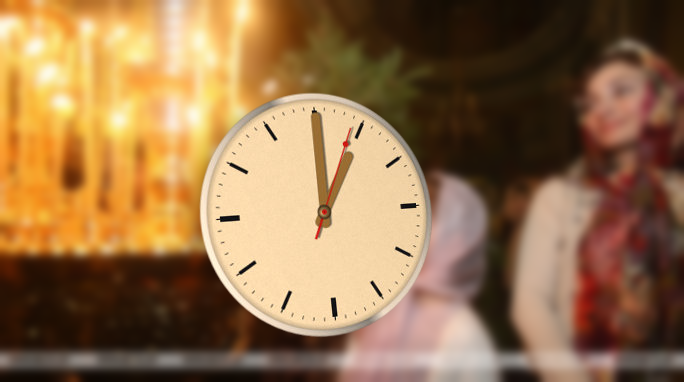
1:00:04
